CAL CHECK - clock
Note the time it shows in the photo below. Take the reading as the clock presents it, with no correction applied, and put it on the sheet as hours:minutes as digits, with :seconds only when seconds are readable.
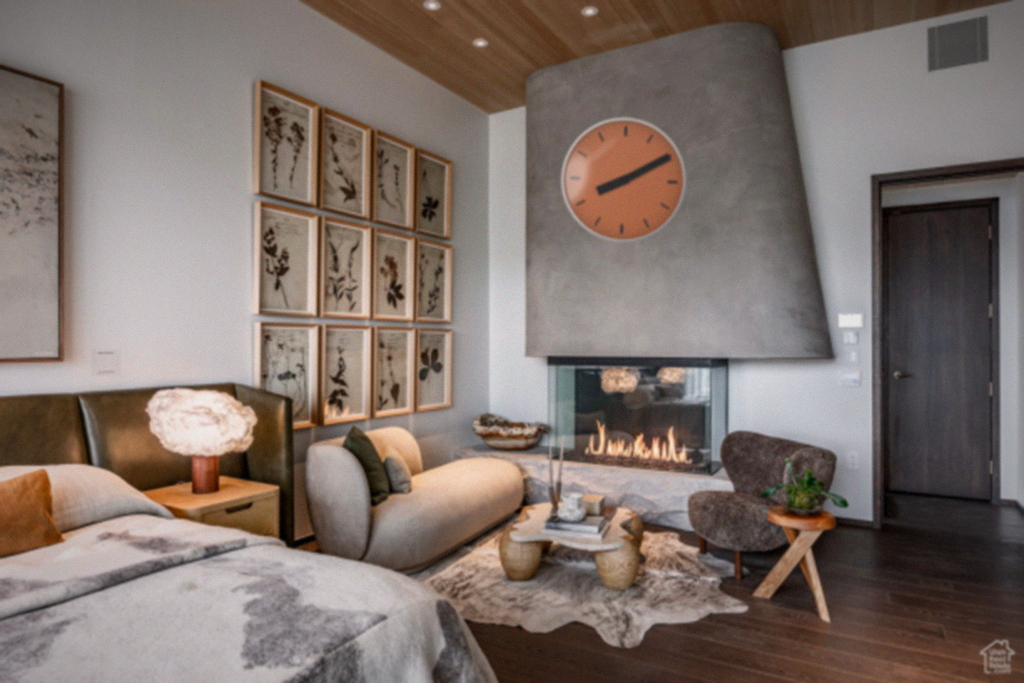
8:10
